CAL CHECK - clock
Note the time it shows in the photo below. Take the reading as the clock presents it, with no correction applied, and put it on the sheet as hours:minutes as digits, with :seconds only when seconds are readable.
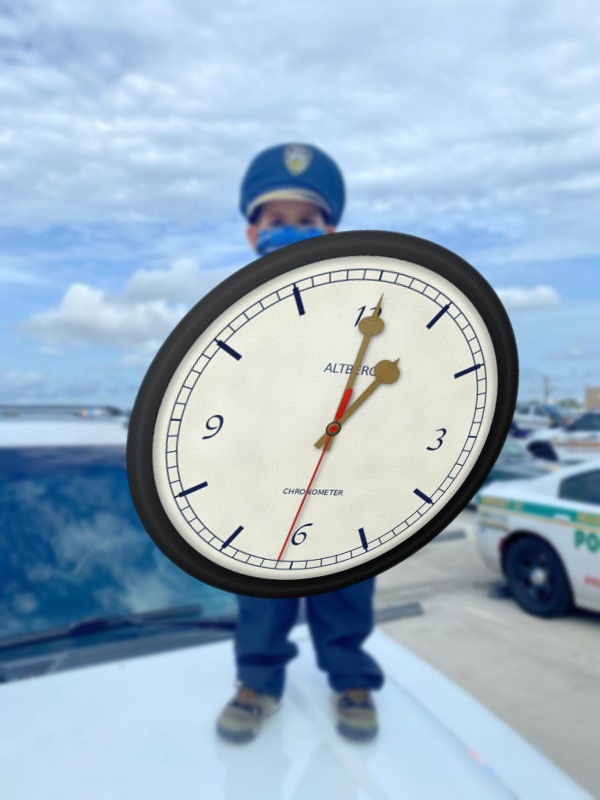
1:00:31
